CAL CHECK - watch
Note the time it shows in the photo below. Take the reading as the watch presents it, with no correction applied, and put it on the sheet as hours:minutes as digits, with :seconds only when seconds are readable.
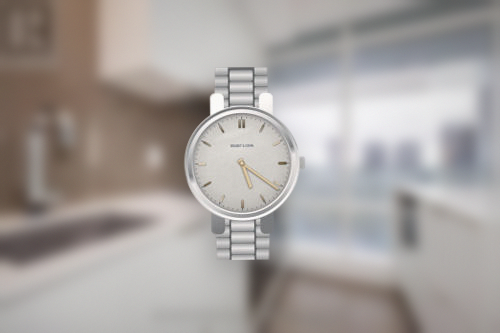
5:21
